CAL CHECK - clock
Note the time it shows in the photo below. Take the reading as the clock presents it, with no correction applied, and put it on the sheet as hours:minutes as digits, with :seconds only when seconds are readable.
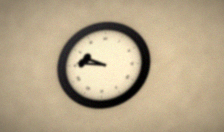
9:46
